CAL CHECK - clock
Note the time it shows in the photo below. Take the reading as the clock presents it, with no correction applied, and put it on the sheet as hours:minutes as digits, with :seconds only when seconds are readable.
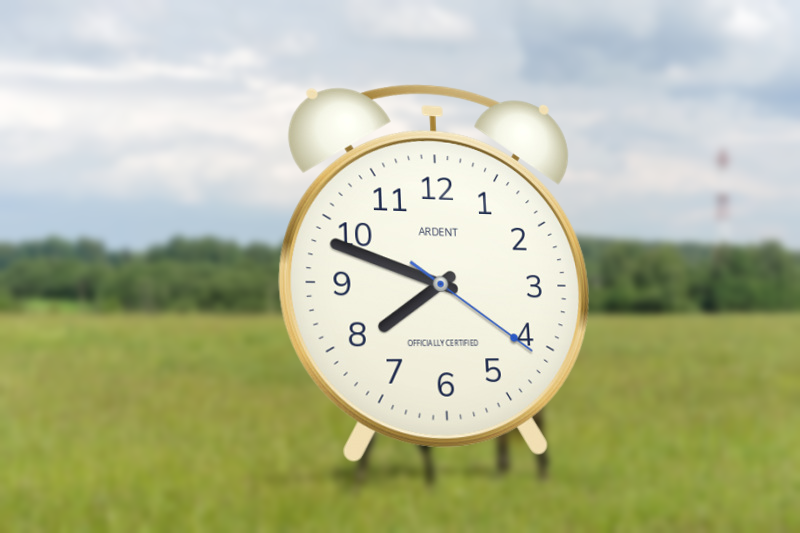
7:48:21
